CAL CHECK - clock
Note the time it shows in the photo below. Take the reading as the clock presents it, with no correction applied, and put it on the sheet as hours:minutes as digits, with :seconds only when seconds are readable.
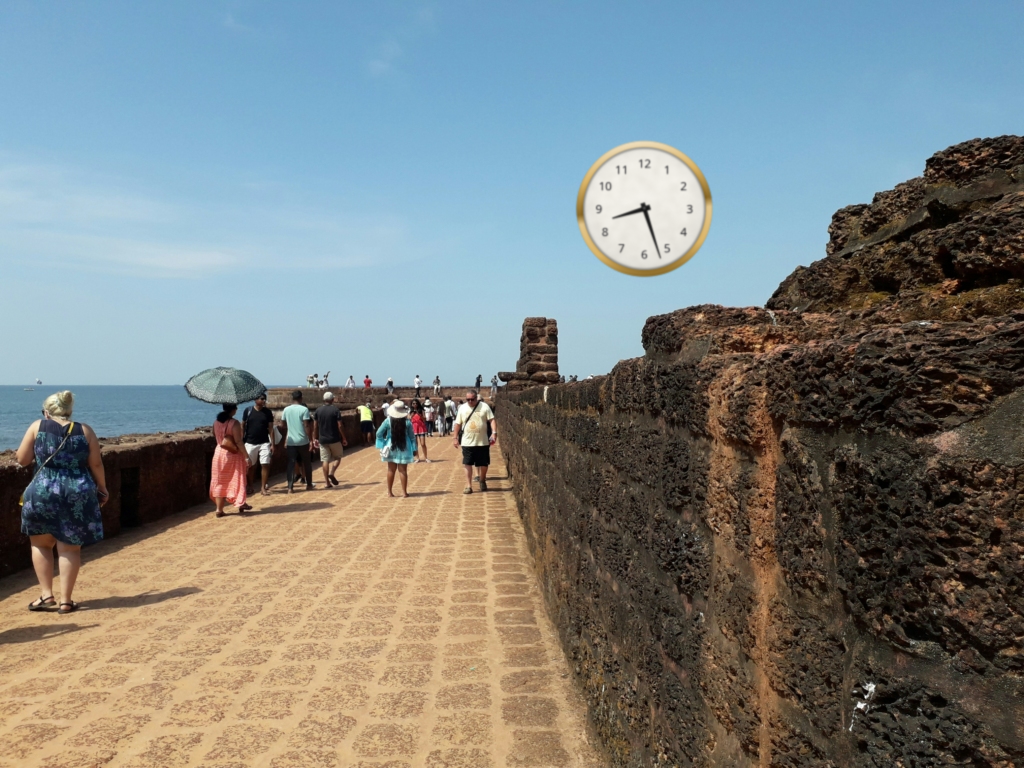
8:27
